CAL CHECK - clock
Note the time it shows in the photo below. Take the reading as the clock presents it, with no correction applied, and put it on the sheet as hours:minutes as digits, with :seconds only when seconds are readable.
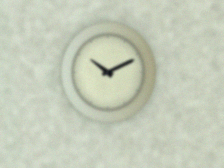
10:11
